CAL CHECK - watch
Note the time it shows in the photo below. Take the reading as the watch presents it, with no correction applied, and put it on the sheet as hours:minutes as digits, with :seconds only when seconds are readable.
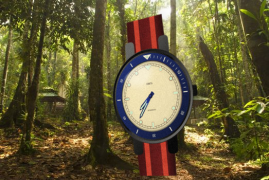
7:36
